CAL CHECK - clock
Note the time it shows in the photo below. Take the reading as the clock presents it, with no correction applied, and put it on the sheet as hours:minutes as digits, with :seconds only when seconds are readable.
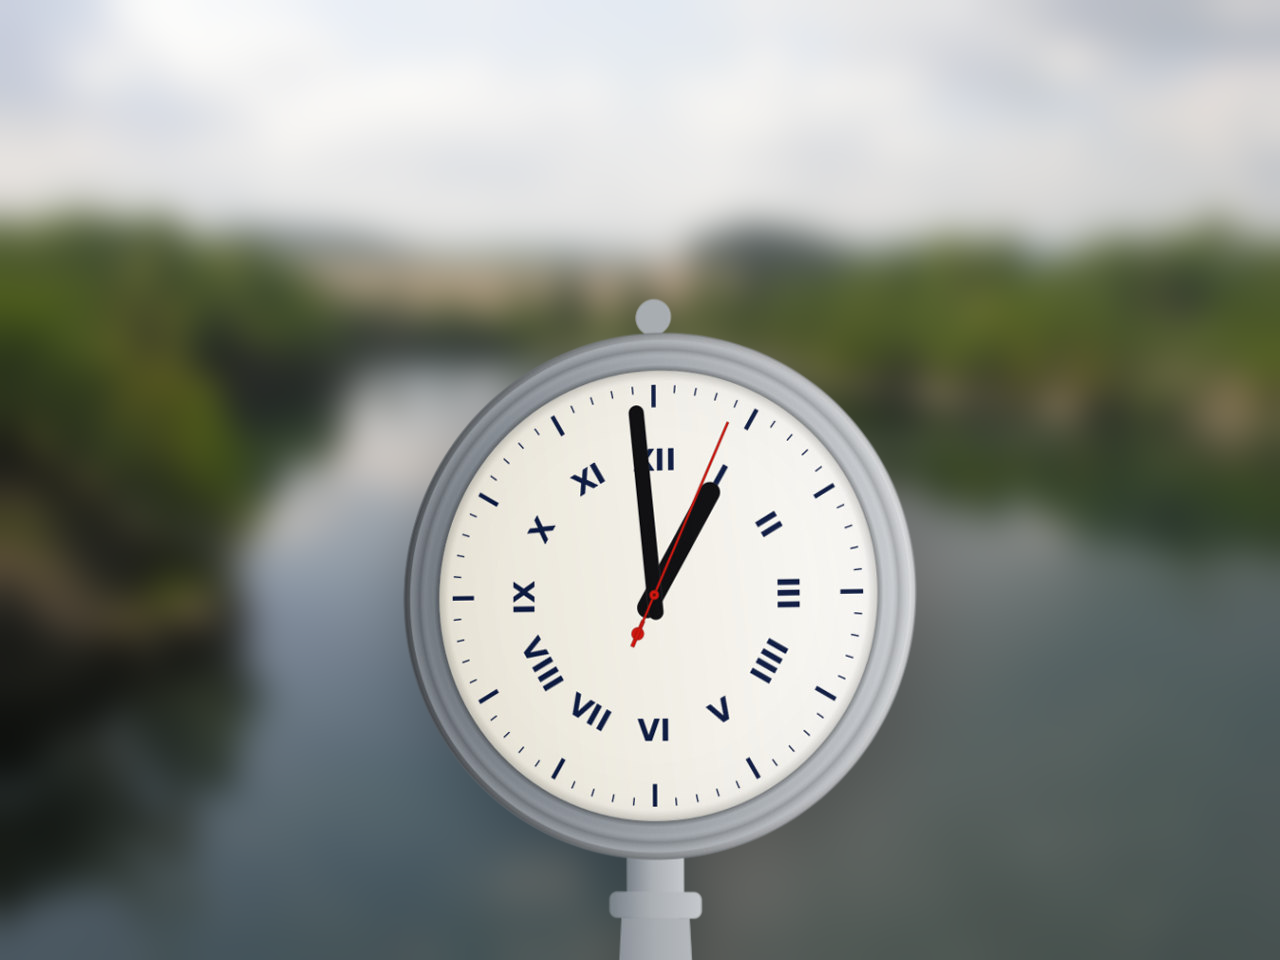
12:59:04
